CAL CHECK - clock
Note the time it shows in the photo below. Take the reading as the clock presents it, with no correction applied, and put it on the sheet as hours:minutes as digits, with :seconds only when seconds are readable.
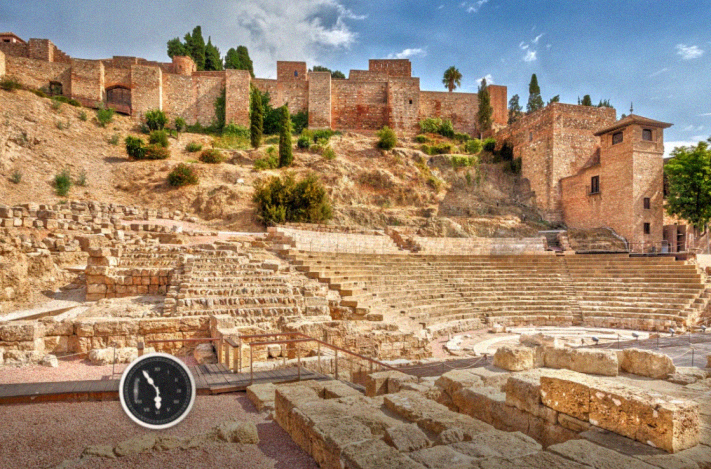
5:54
